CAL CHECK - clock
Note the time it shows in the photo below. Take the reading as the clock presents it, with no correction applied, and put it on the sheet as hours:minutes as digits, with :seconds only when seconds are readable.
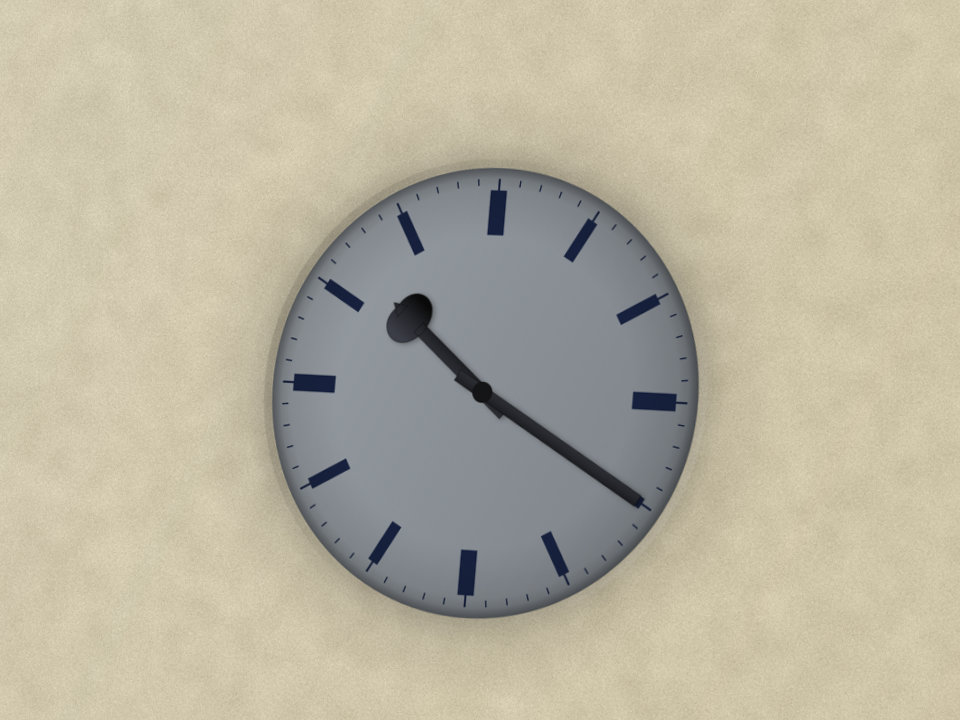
10:20
